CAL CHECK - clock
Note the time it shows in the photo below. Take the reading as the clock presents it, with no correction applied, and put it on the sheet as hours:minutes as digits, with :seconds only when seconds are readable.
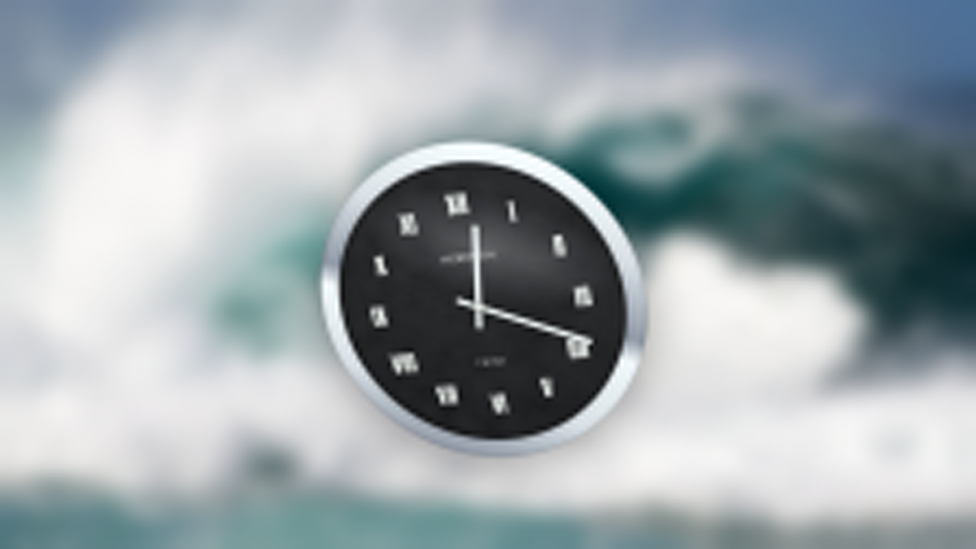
12:19
